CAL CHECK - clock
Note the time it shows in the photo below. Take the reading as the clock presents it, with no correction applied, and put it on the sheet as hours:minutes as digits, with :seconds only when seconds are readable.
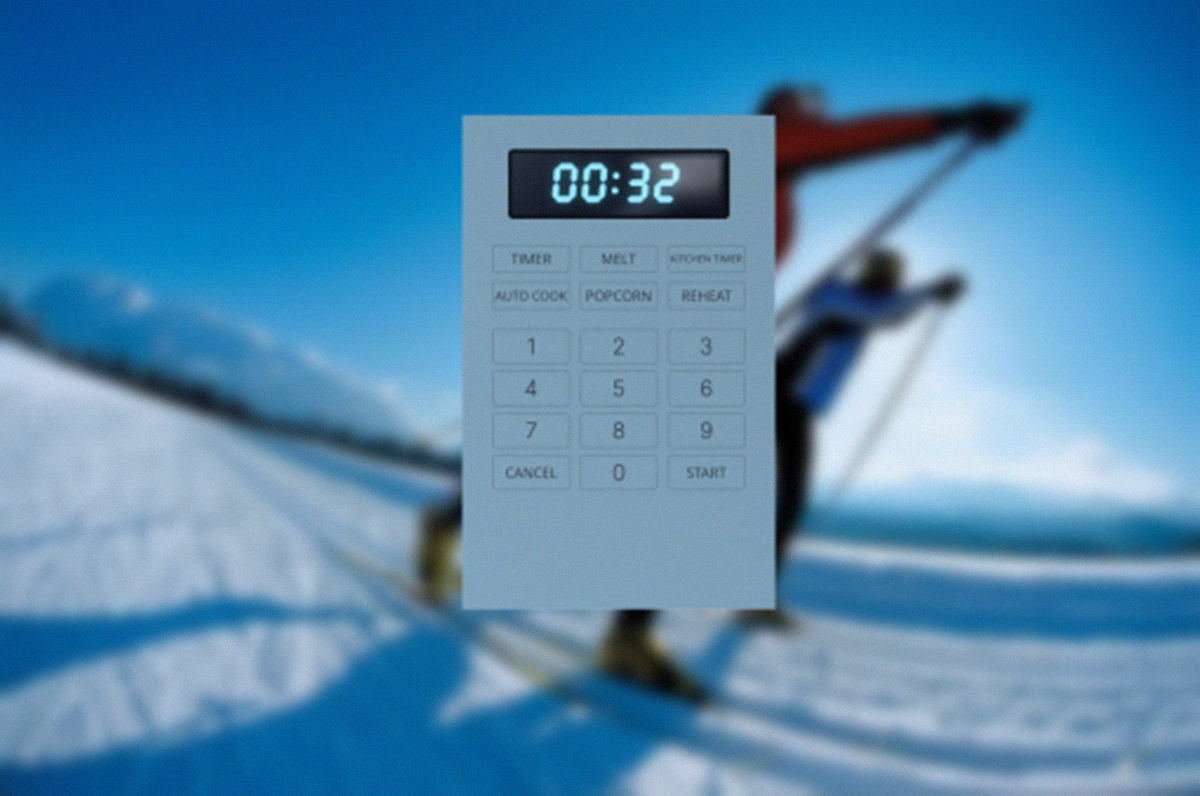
0:32
